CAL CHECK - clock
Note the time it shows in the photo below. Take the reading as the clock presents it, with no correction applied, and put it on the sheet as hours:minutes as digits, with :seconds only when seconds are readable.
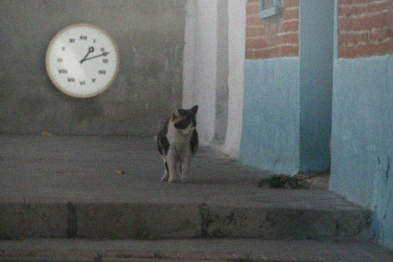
1:12
